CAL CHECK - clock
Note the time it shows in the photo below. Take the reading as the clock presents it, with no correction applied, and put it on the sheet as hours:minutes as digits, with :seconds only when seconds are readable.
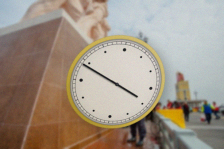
3:49
